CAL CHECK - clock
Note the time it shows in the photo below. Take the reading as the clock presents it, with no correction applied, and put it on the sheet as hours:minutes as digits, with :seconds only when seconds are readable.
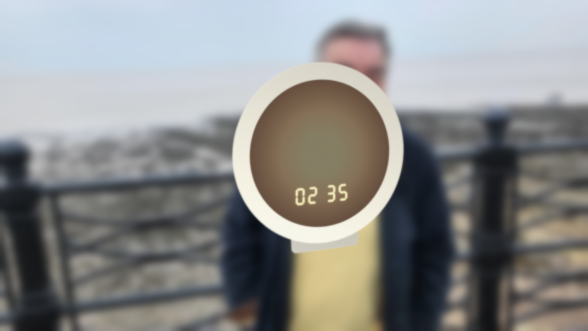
2:35
